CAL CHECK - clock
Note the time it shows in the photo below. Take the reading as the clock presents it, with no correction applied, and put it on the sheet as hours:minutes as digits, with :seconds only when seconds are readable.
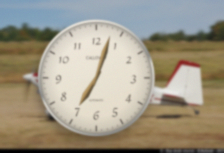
7:03
